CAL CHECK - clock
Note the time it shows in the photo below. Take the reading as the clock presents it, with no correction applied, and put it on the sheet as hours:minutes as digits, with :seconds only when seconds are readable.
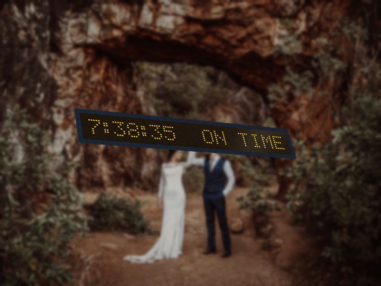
7:38:35
